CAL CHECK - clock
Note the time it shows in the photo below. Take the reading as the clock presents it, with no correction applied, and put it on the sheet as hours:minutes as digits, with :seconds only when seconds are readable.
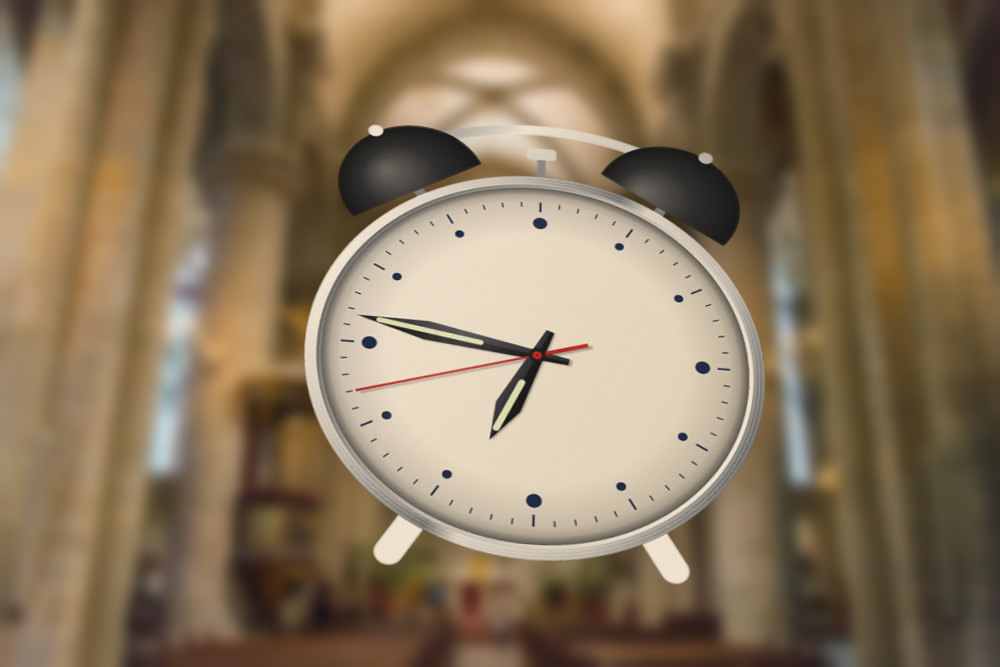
6:46:42
